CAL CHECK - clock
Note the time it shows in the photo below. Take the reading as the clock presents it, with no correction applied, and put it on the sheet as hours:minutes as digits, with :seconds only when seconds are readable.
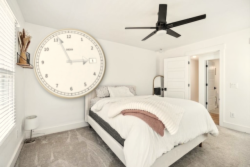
2:56
